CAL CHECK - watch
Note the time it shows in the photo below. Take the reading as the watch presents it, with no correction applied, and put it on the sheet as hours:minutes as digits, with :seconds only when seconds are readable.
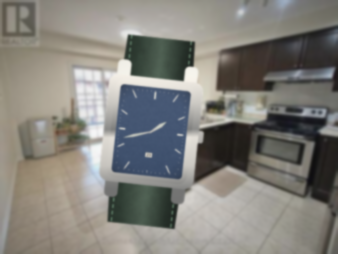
1:42
